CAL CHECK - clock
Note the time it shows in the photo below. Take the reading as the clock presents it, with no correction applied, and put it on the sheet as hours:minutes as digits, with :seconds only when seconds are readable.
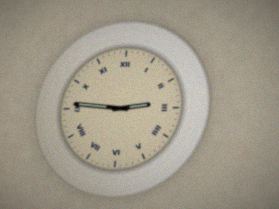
2:46
